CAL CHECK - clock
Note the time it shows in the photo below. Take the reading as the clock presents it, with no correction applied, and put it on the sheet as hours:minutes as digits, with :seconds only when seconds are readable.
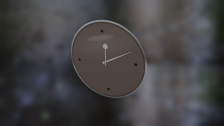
12:11
